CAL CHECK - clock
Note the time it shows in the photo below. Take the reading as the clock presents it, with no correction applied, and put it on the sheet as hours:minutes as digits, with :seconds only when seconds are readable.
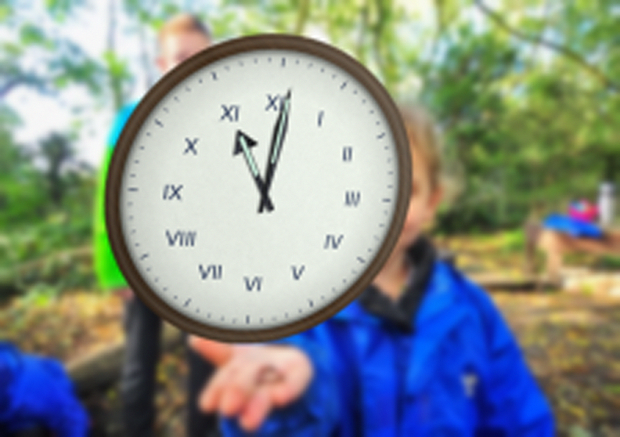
11:01
